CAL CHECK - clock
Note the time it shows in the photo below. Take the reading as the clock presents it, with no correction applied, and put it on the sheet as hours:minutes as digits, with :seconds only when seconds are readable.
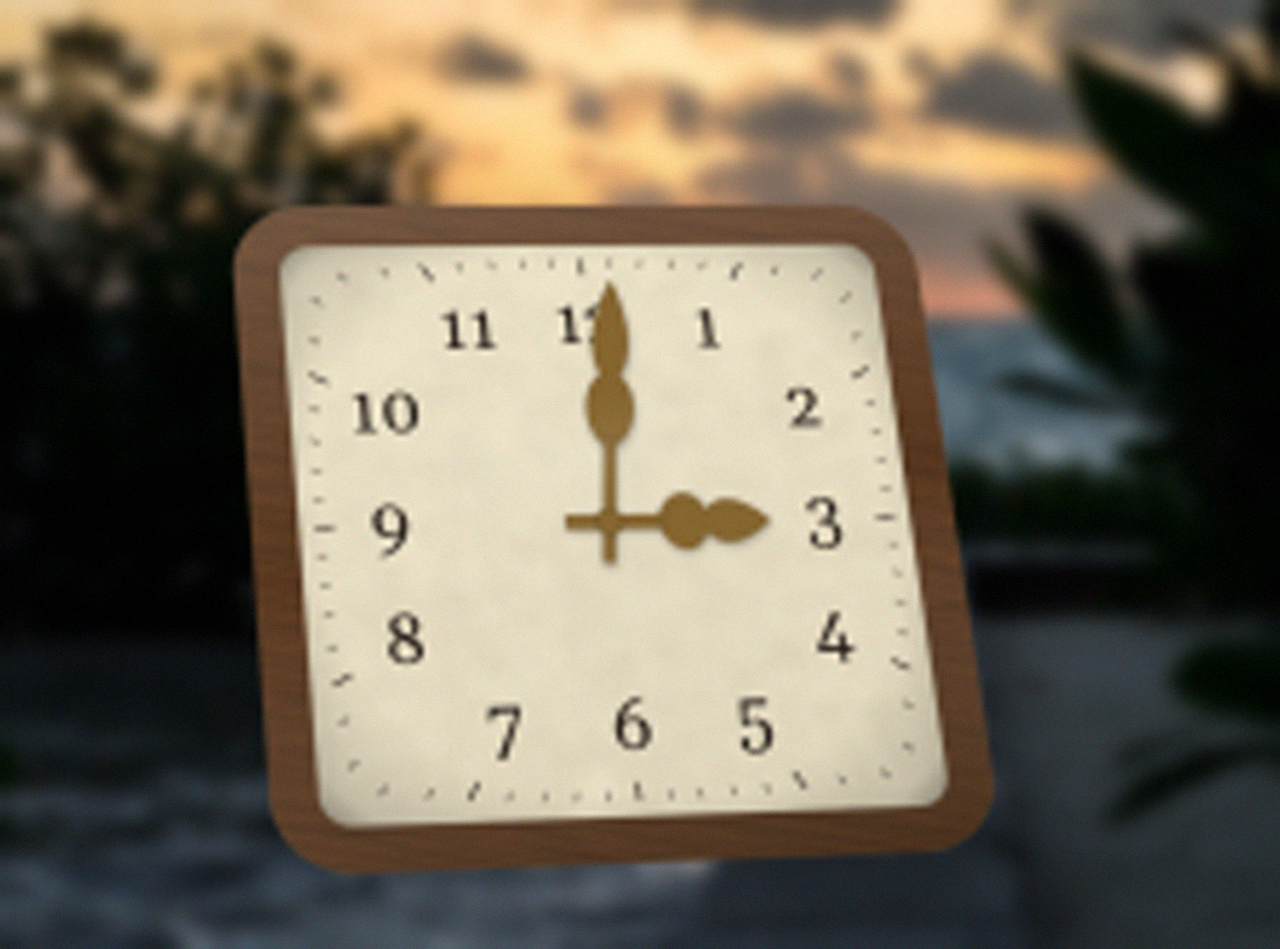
3:01
